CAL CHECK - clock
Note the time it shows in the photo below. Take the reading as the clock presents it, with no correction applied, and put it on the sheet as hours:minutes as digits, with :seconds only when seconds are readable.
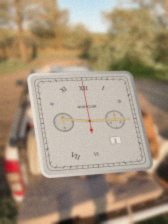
9:15
